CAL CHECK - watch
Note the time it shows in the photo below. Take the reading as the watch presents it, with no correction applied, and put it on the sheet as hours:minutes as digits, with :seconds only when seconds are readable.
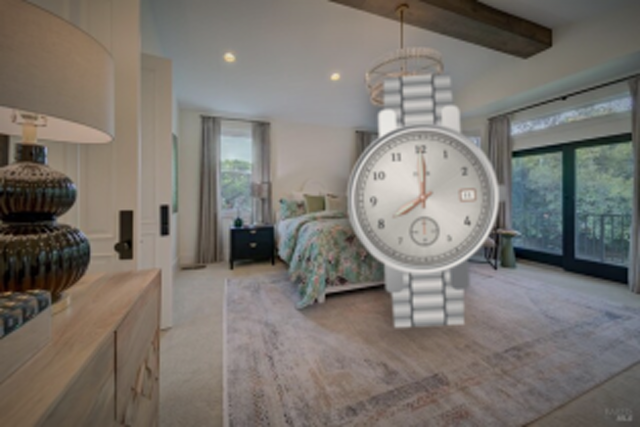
8:00
